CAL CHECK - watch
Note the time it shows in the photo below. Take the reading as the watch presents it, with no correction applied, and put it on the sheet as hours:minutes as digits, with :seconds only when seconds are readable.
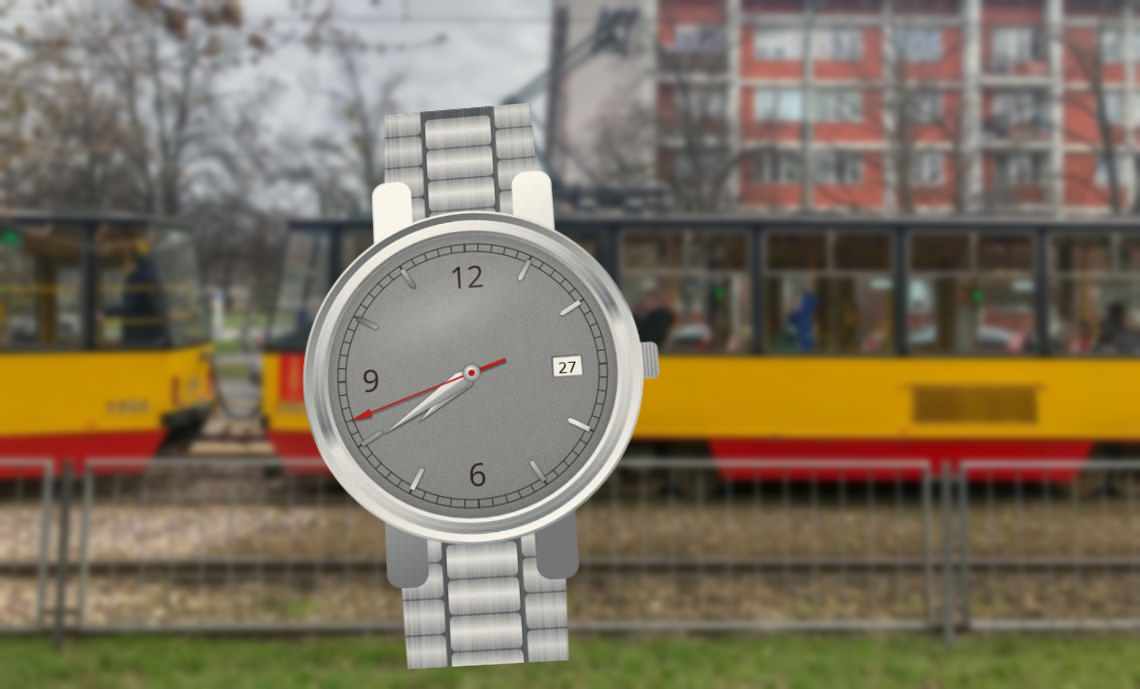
7:39:42
